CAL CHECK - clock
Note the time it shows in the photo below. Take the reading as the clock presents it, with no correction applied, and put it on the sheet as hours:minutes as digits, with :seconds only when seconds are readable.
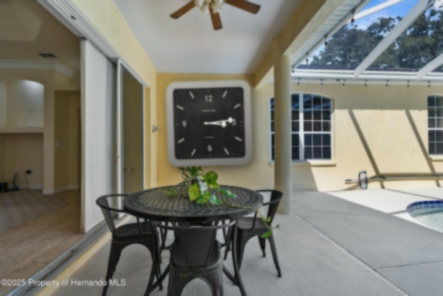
3:14
